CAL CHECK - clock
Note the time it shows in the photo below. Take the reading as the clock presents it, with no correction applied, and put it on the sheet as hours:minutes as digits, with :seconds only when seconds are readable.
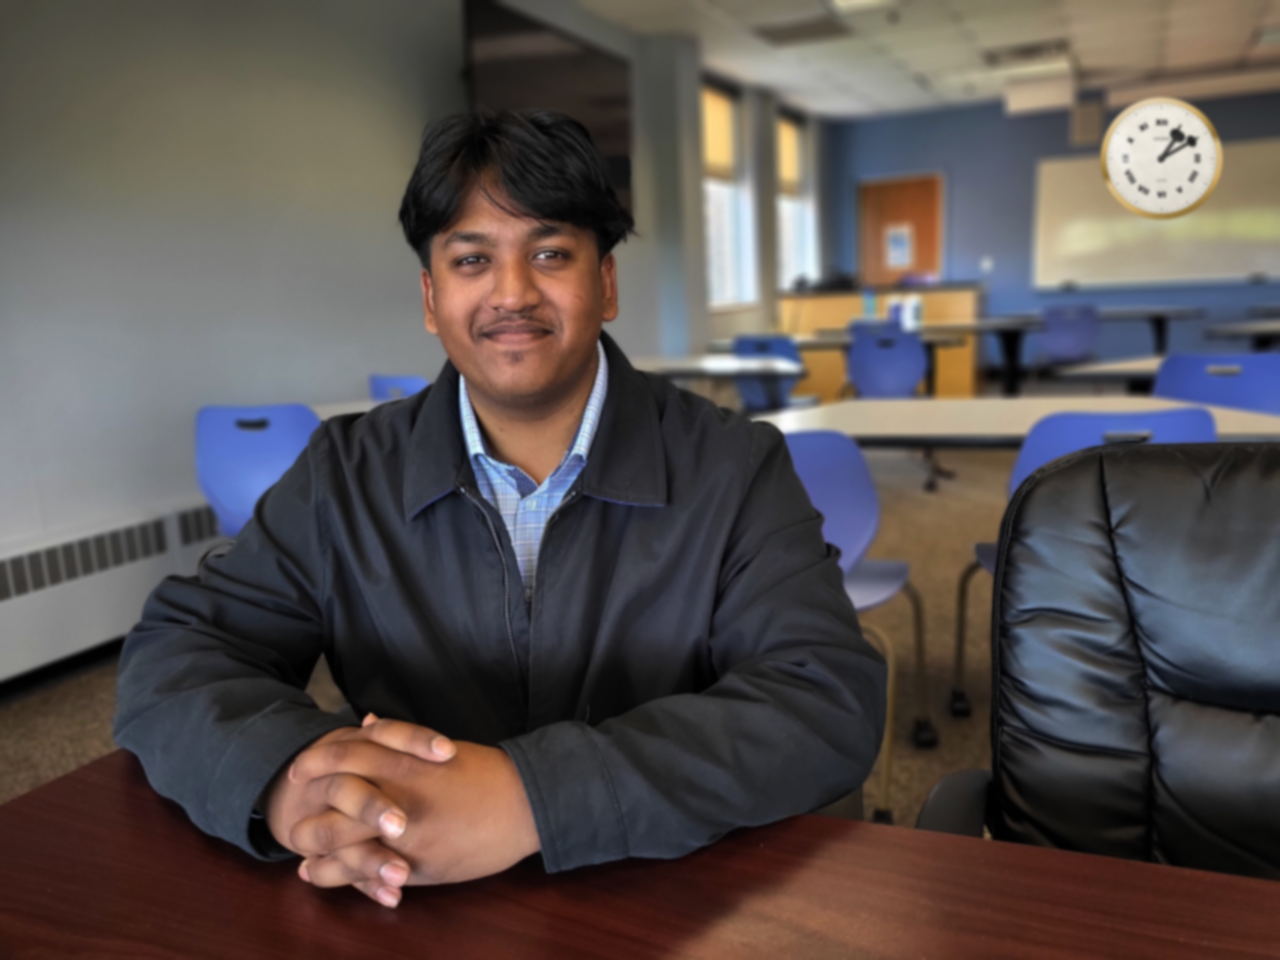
1:10
